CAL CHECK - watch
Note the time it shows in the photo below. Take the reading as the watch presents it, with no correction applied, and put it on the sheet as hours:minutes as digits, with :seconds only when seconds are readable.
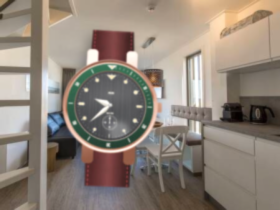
9:38
